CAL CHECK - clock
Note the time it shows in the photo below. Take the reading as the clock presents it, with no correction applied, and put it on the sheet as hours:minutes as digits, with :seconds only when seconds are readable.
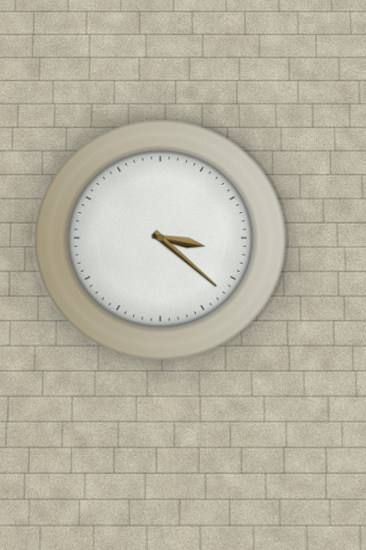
3:22
